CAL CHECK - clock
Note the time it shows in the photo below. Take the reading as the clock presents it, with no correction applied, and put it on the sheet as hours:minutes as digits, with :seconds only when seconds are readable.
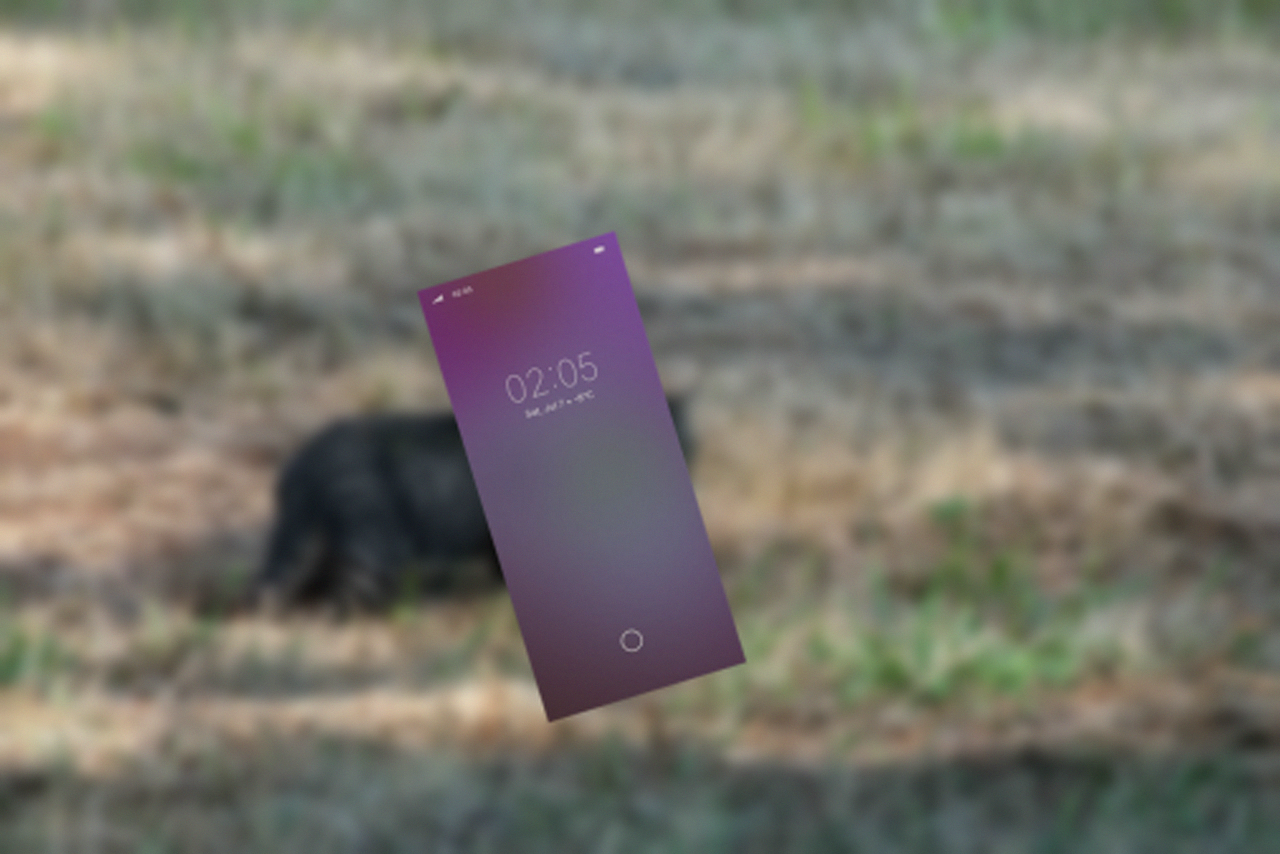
2:05
